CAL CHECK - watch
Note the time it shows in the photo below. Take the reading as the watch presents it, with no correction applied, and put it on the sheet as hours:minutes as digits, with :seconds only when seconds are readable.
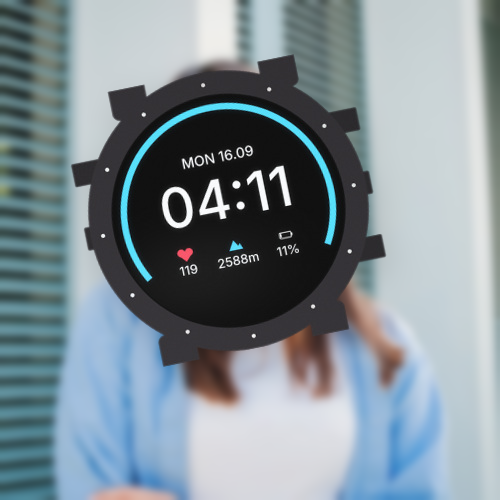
4:11
